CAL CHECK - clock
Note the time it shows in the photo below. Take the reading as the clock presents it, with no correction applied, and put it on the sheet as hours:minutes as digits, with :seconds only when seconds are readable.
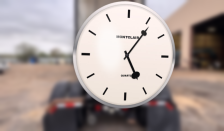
5:06
